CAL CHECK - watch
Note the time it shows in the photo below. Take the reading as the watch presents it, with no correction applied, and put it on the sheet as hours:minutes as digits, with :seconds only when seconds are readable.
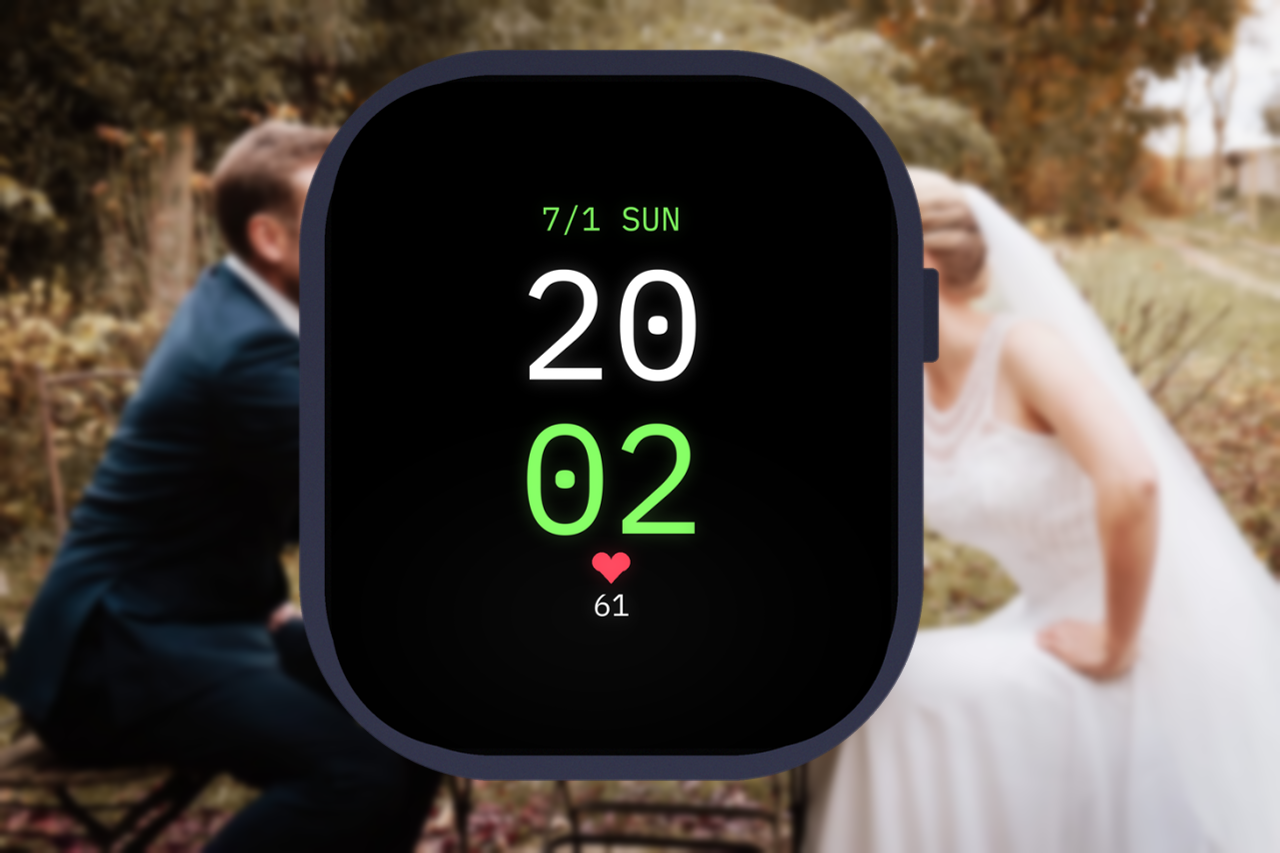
20:02
